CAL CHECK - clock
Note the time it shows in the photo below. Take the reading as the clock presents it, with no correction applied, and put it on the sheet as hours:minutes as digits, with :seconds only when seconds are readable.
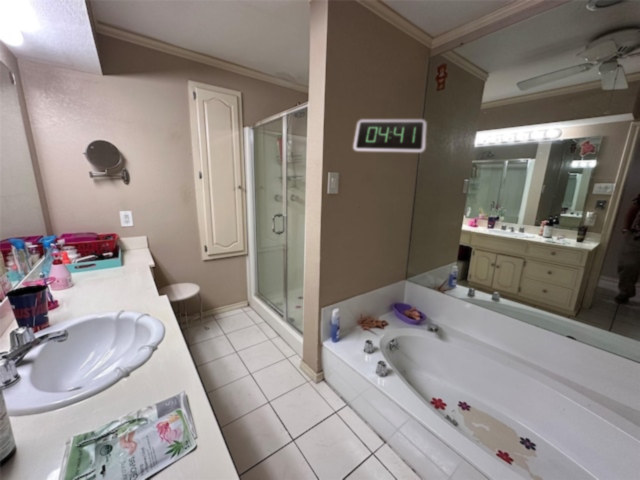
4:41
